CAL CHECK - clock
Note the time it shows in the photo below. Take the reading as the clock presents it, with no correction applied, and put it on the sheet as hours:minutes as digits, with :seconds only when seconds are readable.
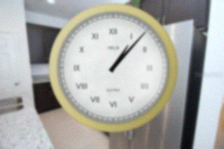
1:07
